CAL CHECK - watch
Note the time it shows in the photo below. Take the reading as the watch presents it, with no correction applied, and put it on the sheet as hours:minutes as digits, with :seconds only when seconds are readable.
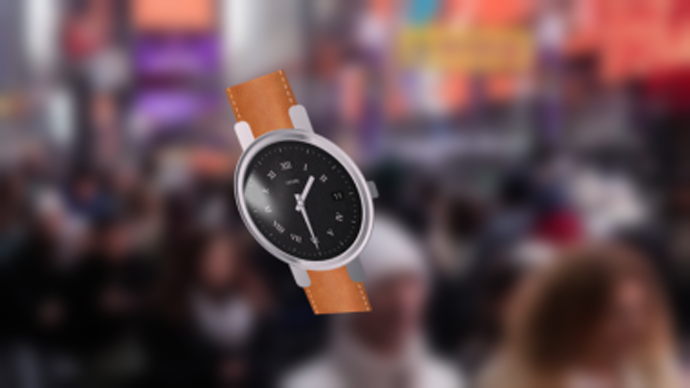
1:30
